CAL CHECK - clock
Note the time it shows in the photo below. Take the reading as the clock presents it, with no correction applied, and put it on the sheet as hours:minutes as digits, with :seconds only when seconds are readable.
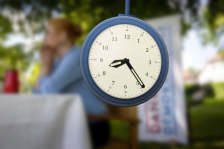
8:24
